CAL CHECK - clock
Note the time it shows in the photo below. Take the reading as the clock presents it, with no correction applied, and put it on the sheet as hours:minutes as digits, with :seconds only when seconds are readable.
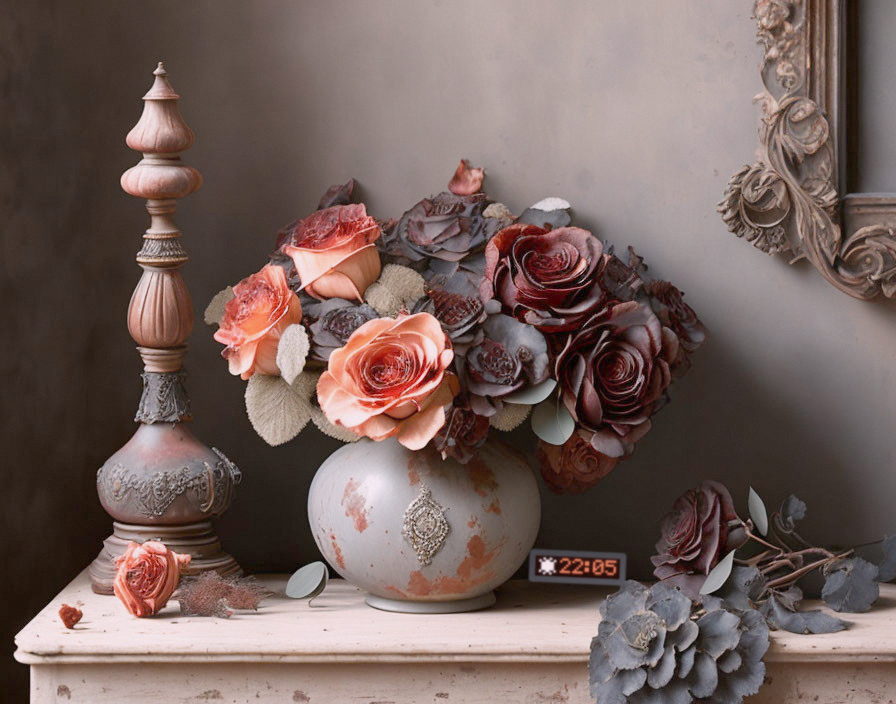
22:05
